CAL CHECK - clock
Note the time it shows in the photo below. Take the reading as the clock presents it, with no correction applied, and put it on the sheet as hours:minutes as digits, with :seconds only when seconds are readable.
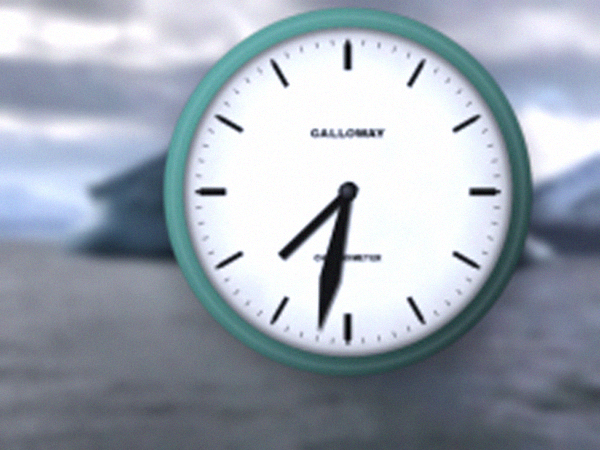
7:32
